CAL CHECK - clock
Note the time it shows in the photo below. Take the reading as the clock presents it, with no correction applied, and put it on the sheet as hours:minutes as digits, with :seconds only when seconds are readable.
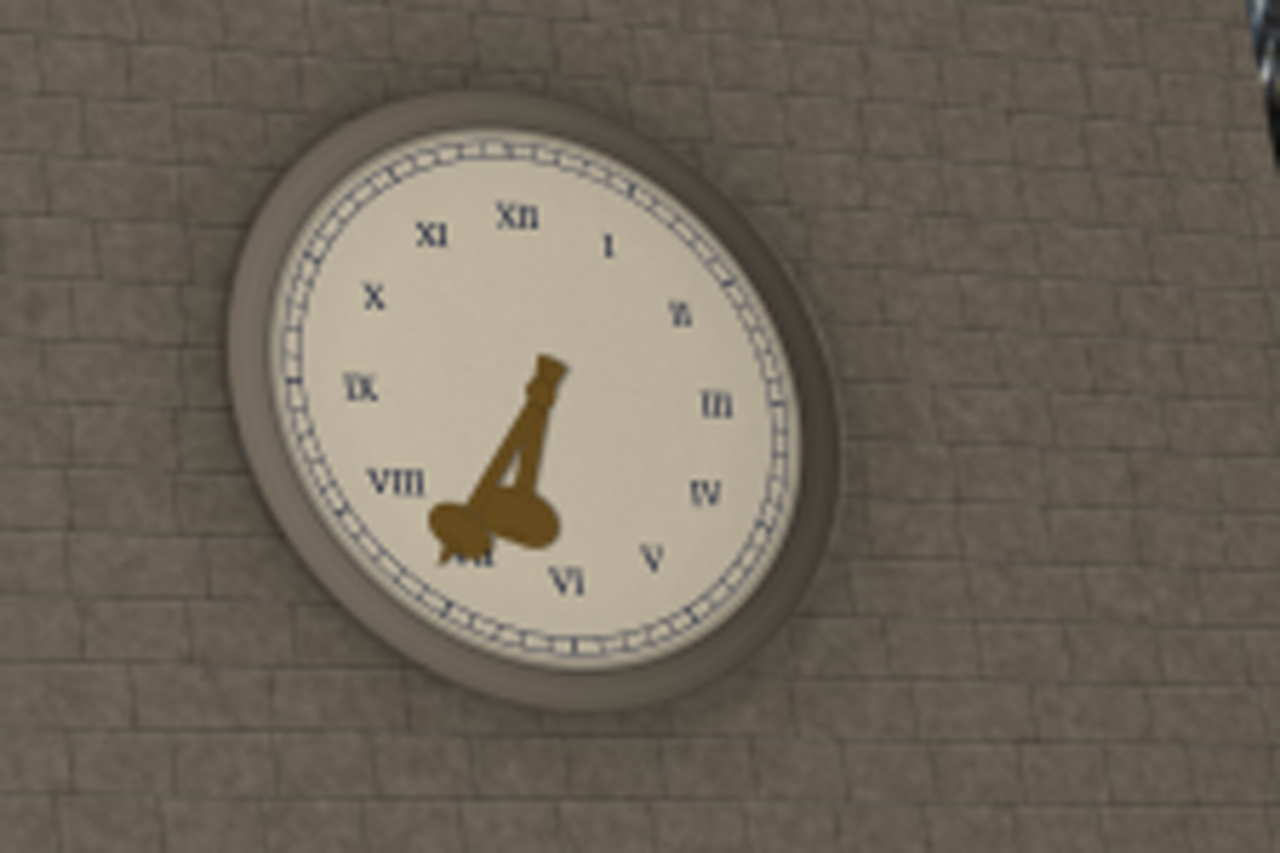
6:36
